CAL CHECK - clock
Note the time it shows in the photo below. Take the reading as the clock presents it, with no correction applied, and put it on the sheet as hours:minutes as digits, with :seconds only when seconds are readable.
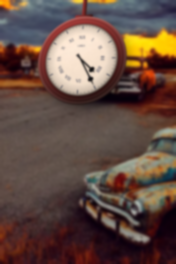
4:25
